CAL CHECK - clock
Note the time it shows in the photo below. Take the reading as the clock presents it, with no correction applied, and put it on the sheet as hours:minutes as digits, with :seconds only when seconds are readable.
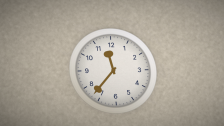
11:37
